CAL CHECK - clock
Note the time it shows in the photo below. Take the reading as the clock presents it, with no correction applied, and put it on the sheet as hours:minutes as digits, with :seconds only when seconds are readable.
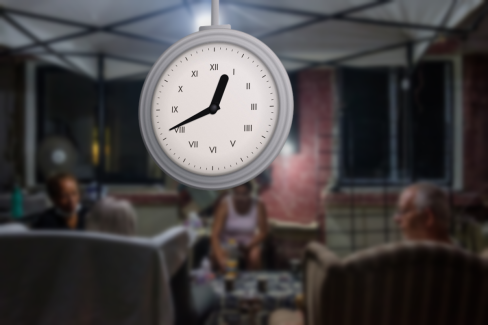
12:41
